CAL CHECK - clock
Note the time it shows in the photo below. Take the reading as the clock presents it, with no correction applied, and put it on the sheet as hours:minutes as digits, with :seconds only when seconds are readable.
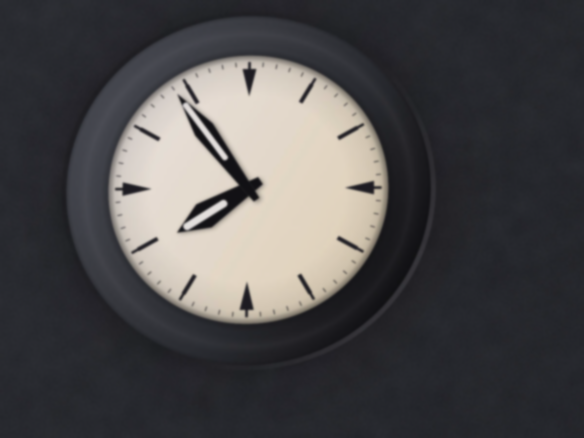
7:54
